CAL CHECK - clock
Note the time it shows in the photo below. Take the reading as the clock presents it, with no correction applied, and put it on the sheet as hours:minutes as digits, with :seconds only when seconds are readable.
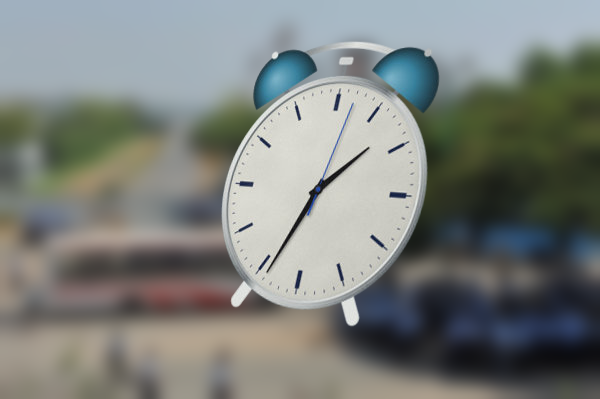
1:34:02
